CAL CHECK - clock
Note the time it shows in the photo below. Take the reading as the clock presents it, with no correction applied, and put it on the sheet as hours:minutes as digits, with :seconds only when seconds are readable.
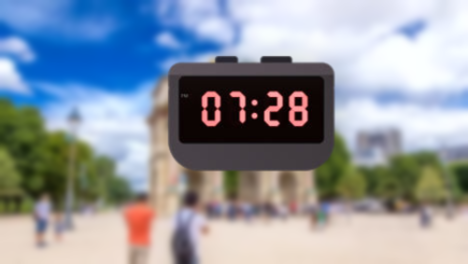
7:28
